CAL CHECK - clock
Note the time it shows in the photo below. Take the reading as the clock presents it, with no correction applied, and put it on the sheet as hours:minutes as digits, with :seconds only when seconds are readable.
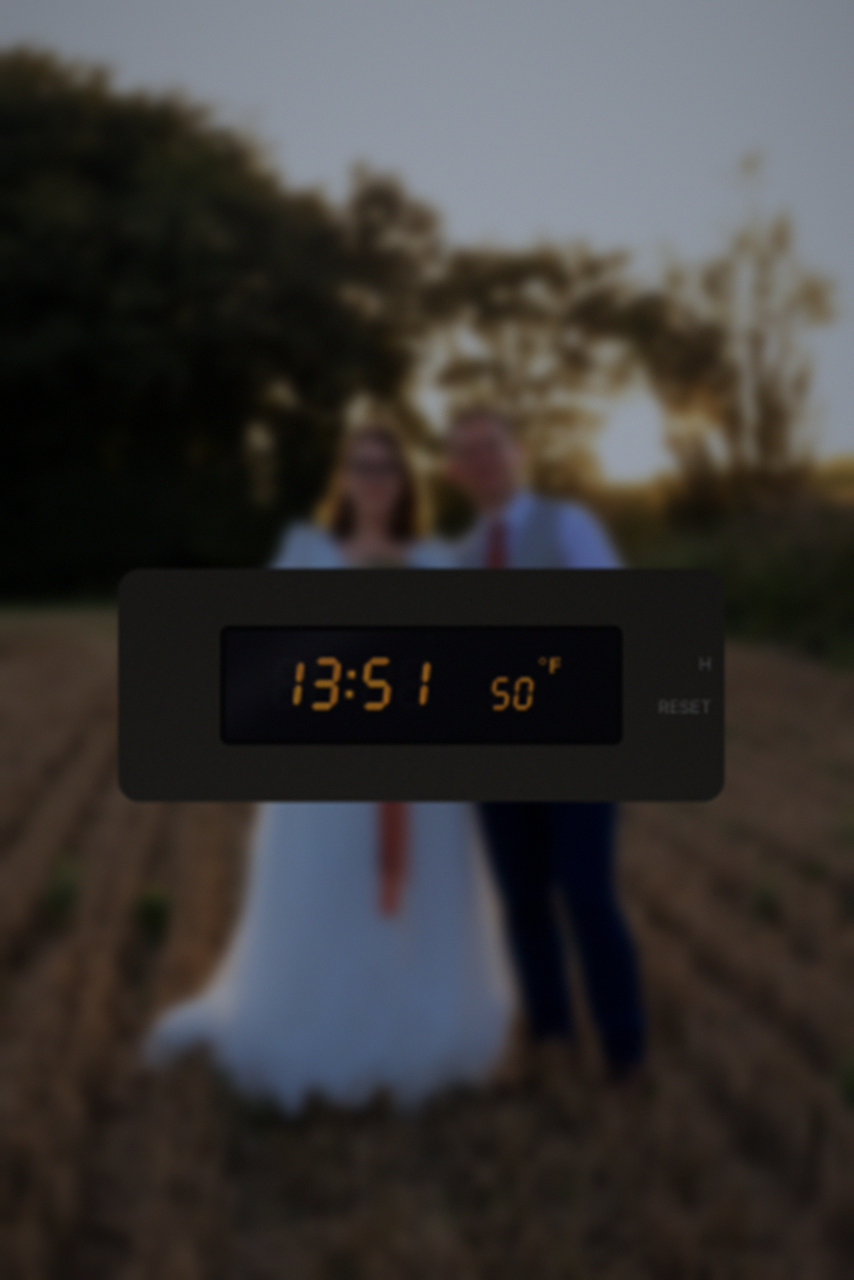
13:51
